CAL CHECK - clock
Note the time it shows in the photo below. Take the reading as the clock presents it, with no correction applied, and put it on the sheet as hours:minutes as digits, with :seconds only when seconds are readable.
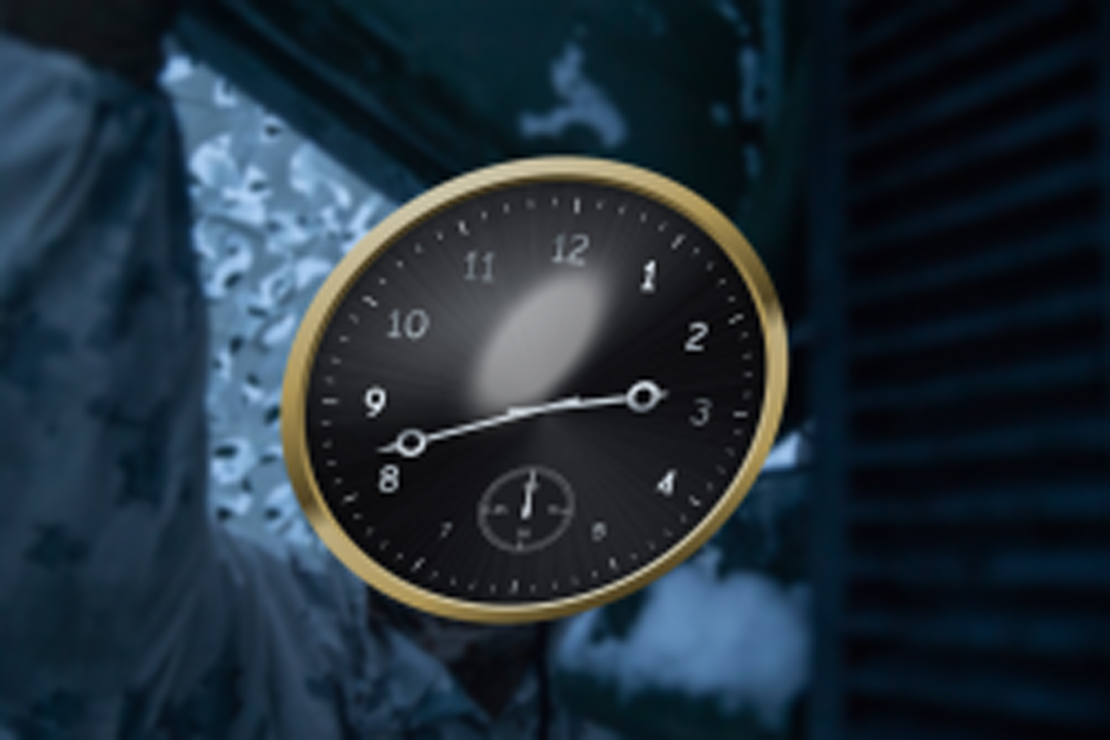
2:42
